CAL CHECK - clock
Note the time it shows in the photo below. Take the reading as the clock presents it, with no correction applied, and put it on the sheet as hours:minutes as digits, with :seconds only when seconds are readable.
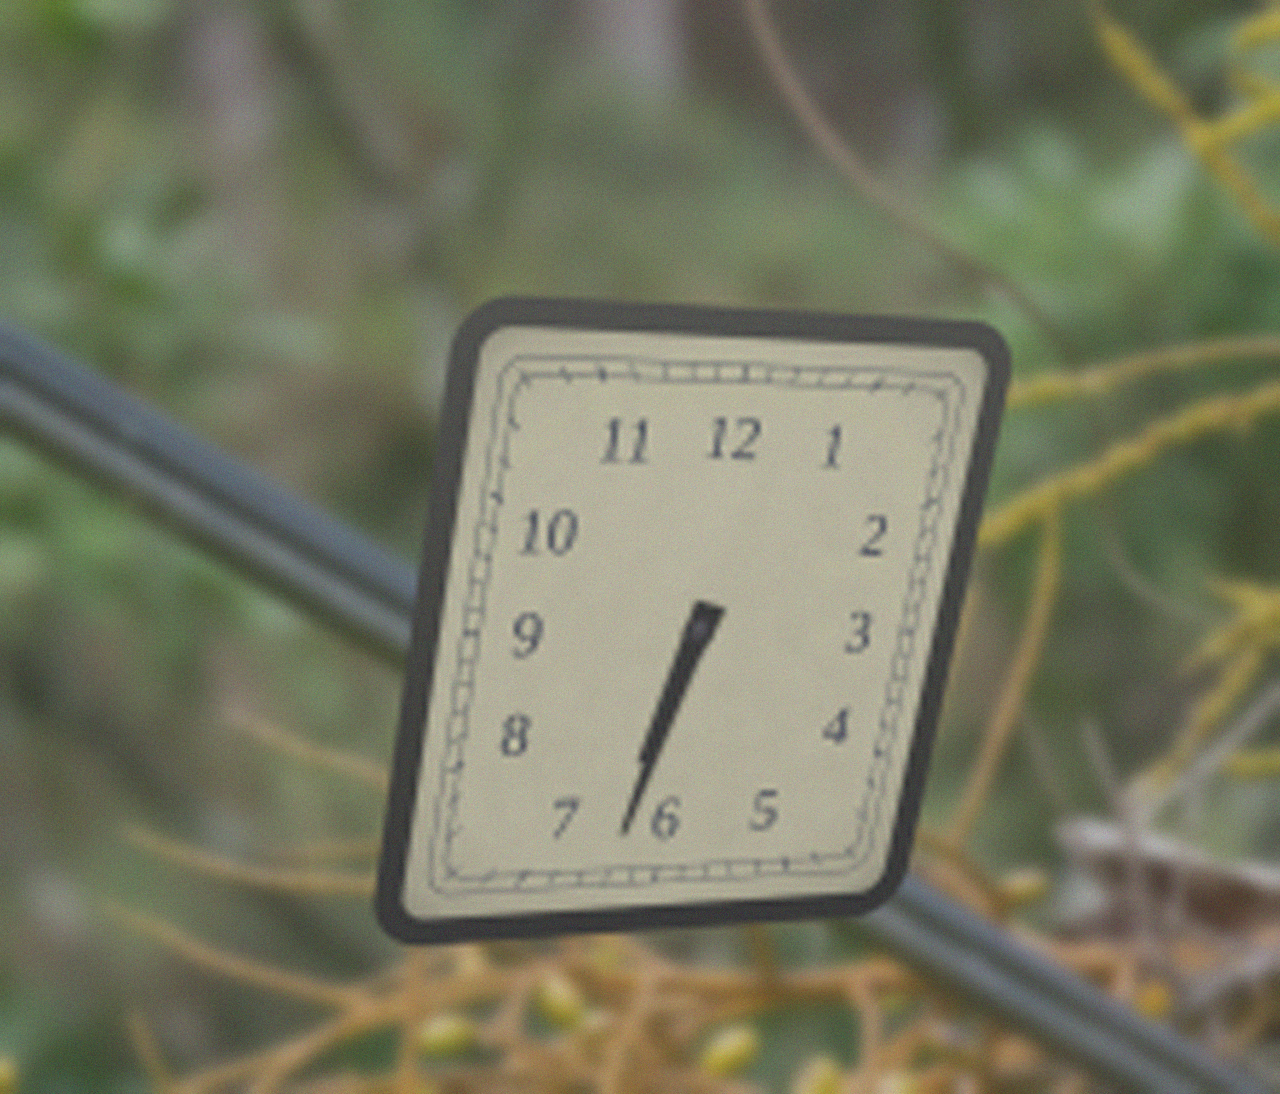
6:32
